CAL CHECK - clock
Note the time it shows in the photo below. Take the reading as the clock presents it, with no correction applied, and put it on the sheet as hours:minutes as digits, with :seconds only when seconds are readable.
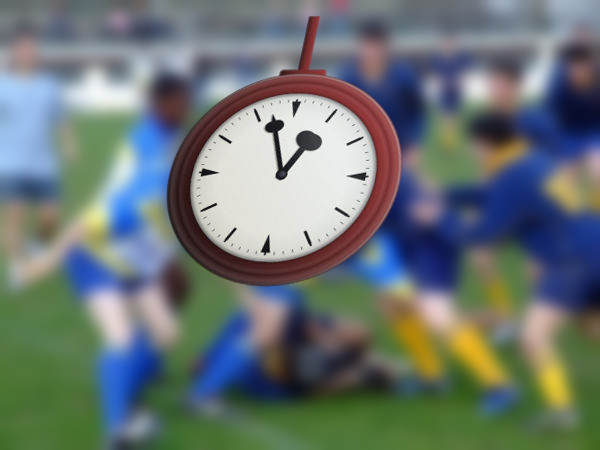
12:57
